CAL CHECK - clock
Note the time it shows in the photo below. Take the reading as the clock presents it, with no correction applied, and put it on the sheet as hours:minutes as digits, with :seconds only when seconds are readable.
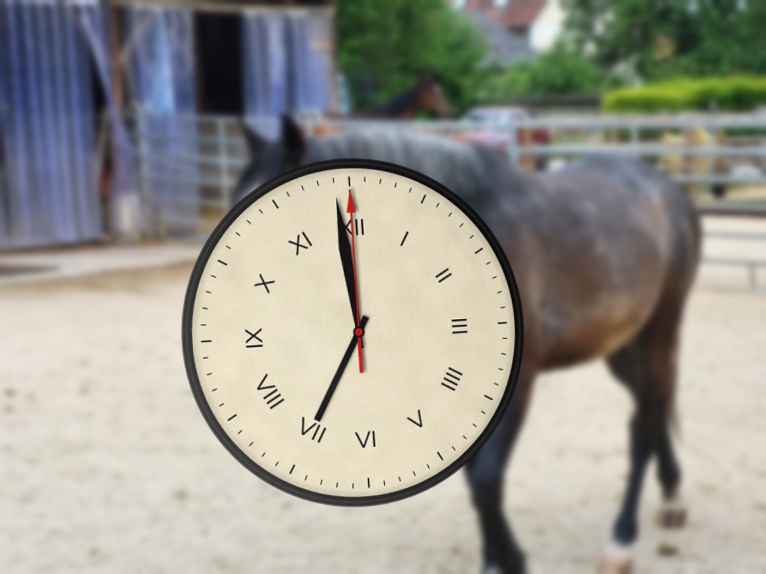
6:59:00
